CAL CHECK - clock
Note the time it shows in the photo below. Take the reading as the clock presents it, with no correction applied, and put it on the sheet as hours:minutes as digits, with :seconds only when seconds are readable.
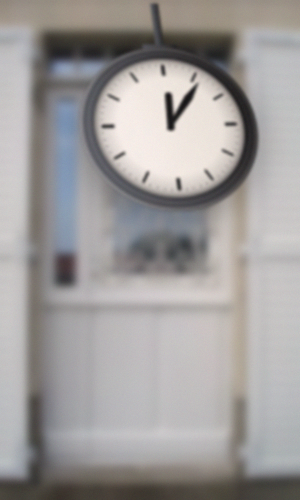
12:06
